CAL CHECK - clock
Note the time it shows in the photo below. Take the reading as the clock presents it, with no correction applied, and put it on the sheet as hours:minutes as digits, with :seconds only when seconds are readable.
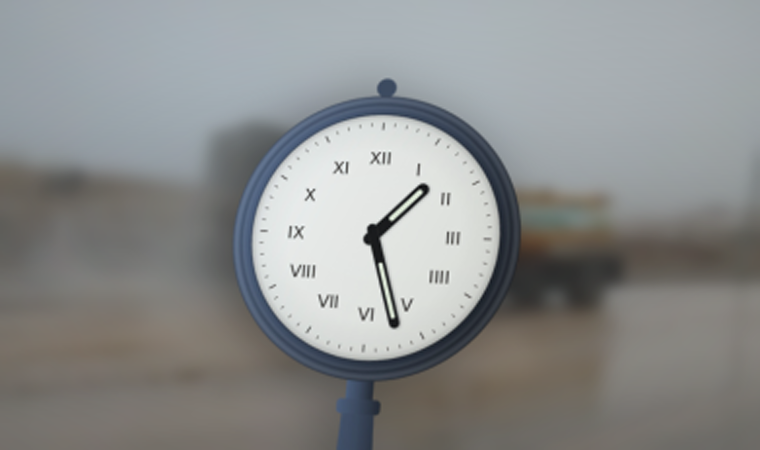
1:27
